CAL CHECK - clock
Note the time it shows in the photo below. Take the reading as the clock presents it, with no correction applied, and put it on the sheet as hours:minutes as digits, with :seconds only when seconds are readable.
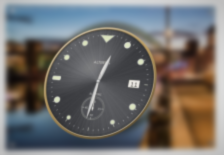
12:31
